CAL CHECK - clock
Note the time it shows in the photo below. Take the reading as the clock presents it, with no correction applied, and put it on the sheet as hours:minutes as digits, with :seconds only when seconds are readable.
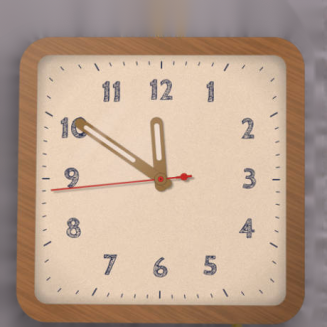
11:50:44
